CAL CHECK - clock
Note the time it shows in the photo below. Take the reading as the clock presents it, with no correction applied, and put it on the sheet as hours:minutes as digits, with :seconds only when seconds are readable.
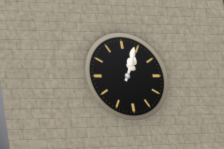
1:04
